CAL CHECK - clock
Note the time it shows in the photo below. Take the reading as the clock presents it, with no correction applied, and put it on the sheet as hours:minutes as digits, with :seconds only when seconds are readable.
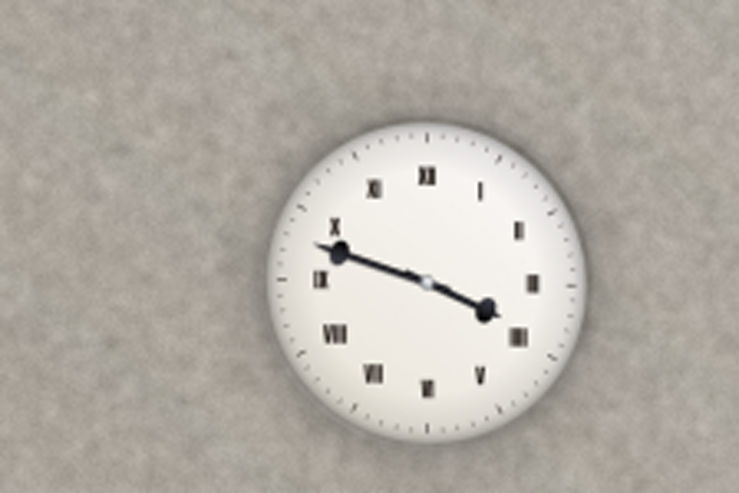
3:48
